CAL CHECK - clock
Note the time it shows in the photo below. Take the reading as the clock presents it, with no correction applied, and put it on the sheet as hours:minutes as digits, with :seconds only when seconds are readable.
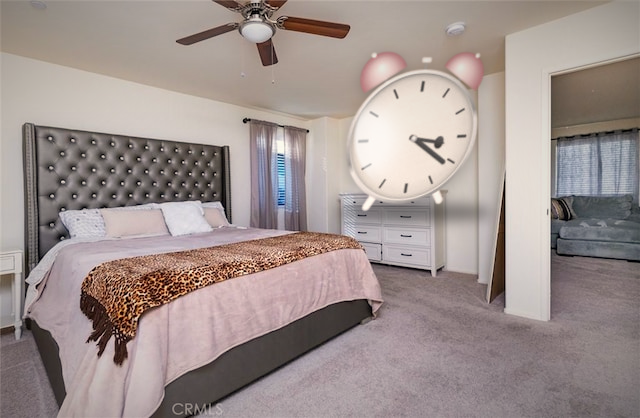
3:21
